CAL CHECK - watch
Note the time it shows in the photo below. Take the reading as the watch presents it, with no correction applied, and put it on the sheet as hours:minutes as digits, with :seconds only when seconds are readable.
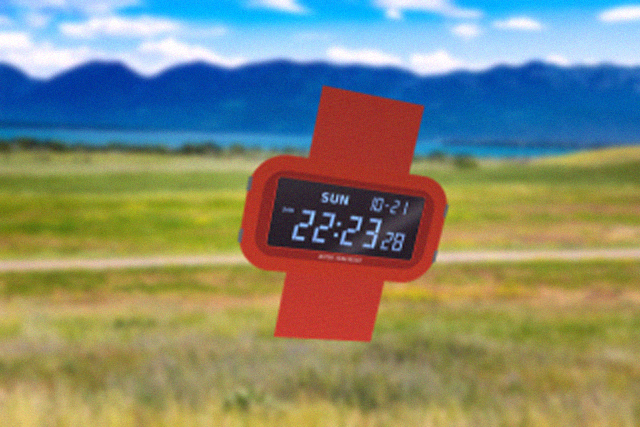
22:23:28
